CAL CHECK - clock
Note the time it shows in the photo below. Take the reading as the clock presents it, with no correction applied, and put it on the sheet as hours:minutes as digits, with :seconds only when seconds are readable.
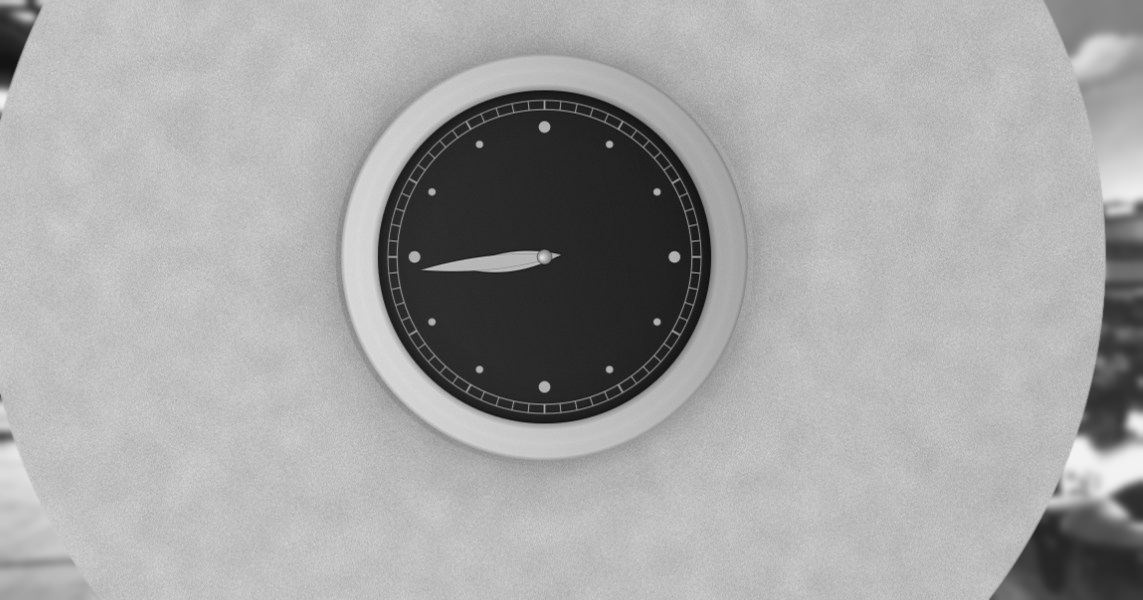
8:44
